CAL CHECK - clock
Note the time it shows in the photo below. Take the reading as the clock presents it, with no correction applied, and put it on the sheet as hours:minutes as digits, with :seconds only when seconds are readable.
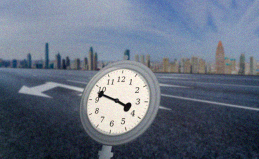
3:48
